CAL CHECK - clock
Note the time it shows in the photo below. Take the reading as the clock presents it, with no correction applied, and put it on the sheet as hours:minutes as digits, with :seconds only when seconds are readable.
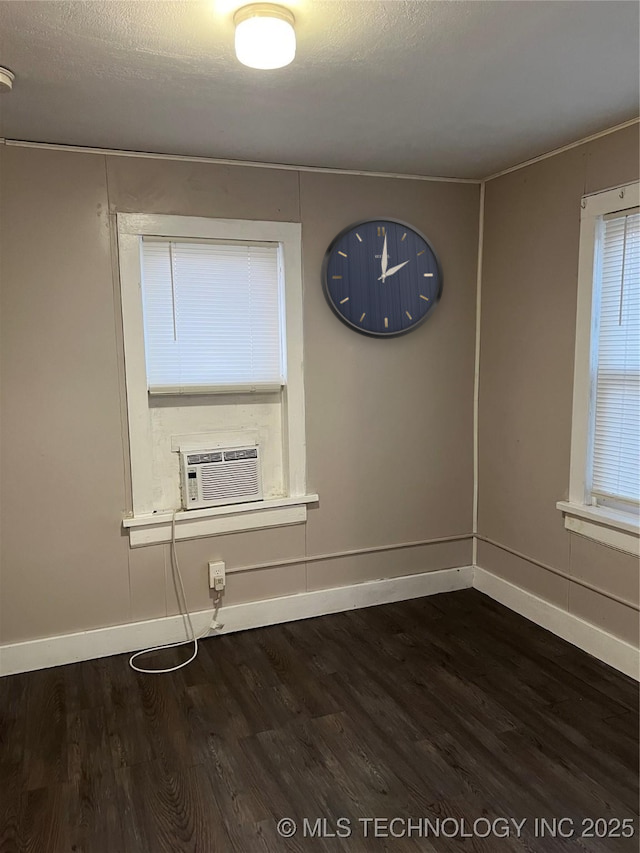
2:01
